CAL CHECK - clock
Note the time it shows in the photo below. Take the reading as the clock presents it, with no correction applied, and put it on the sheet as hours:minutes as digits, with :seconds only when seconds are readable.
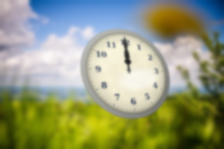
12:00
